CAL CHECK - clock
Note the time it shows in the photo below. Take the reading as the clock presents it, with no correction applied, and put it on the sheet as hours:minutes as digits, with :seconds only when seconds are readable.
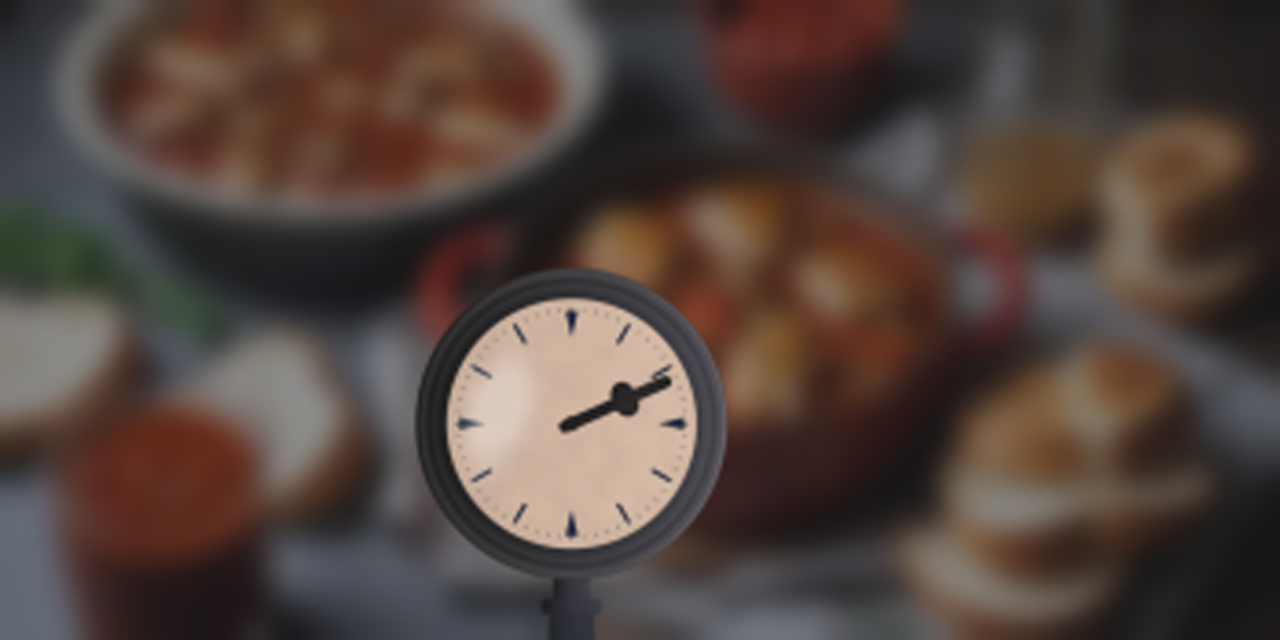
2:11
